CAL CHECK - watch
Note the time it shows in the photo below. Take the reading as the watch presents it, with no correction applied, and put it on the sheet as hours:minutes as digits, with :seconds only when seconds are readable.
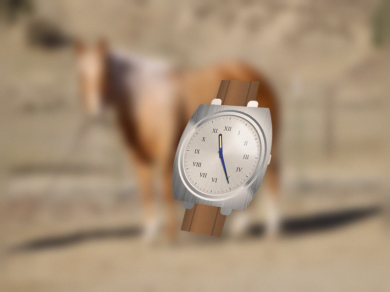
11:25
